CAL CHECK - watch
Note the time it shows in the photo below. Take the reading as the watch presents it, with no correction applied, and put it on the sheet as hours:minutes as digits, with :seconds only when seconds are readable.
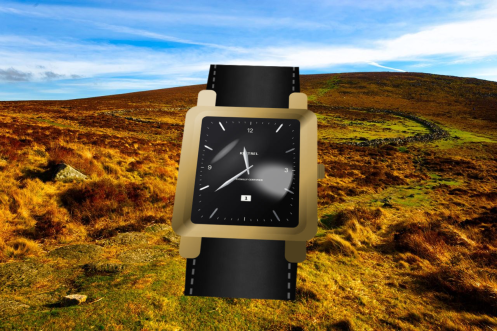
11:38
